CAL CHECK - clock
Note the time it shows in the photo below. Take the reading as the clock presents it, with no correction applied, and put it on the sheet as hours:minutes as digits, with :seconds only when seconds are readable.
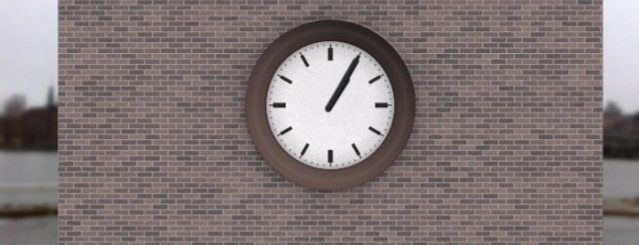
1:05
